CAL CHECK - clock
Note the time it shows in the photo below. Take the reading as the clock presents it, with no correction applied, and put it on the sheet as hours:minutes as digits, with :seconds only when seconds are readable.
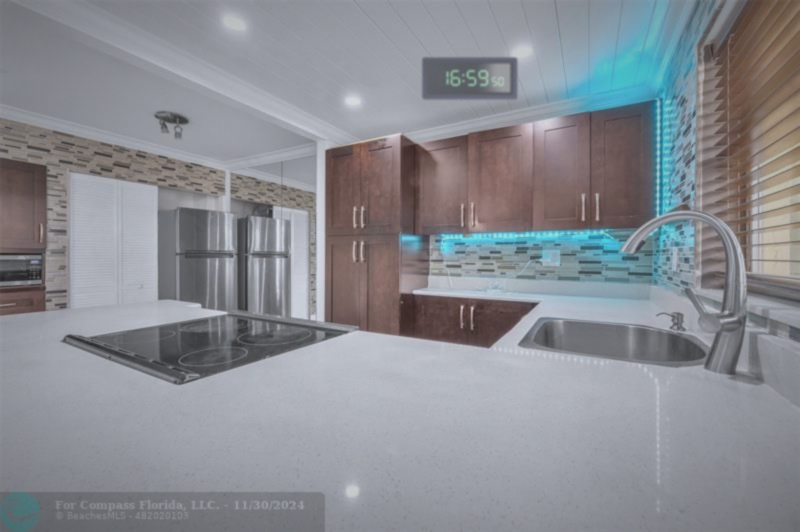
16:59
